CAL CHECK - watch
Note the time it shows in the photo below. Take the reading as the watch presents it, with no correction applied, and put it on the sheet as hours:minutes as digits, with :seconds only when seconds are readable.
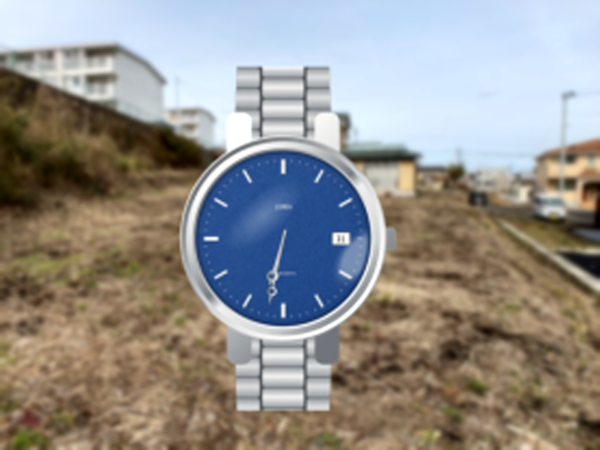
6:32
